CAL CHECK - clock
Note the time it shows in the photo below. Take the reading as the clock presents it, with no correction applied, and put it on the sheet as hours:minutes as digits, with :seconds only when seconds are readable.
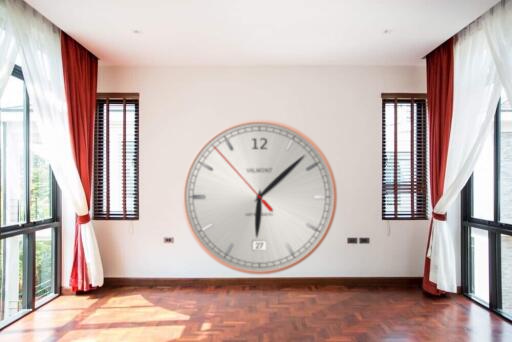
6:07:53
